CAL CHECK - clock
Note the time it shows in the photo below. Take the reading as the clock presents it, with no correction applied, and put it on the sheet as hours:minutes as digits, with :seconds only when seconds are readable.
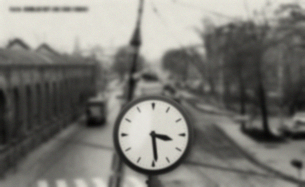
3:29
